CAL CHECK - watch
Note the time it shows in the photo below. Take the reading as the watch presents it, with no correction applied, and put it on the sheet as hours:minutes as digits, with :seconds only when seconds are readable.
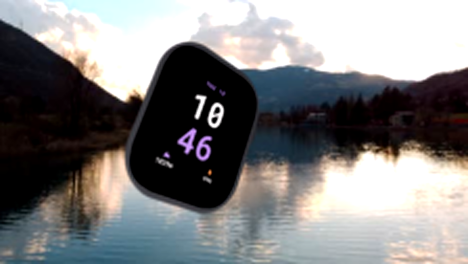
10:46
